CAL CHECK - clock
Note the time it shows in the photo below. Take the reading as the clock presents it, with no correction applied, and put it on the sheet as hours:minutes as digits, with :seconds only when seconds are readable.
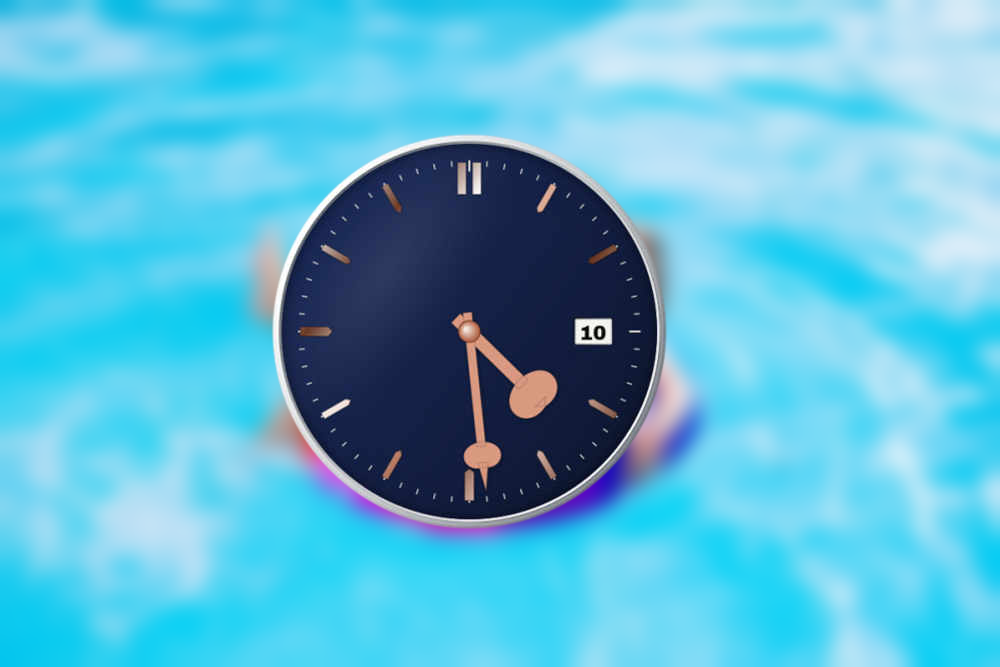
4:29
